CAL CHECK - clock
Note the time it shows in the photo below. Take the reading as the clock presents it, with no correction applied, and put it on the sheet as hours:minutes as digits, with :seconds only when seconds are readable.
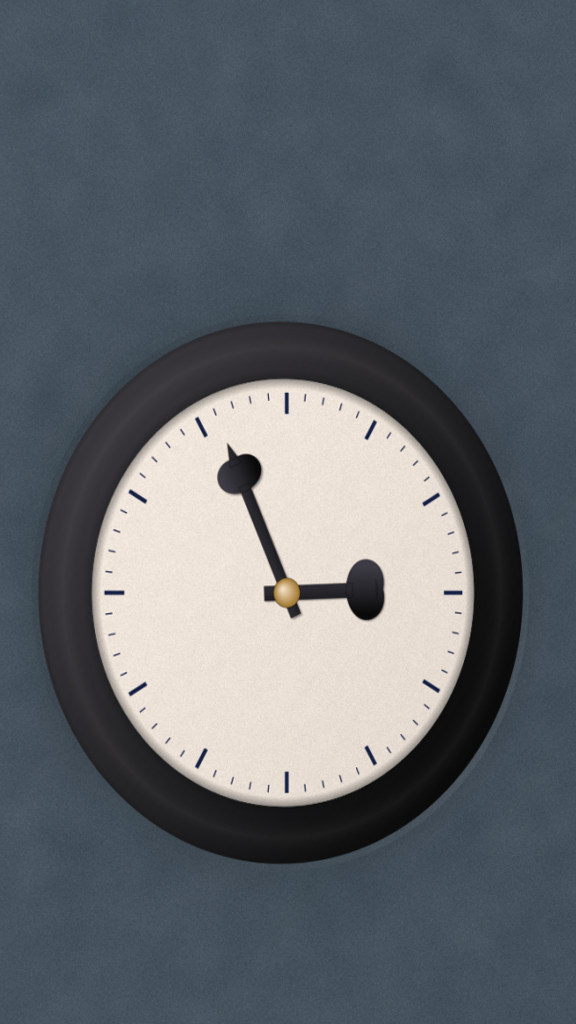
2:56
